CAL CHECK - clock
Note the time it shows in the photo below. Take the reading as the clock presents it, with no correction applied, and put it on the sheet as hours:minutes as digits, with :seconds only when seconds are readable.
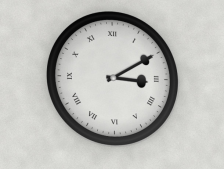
3:10
